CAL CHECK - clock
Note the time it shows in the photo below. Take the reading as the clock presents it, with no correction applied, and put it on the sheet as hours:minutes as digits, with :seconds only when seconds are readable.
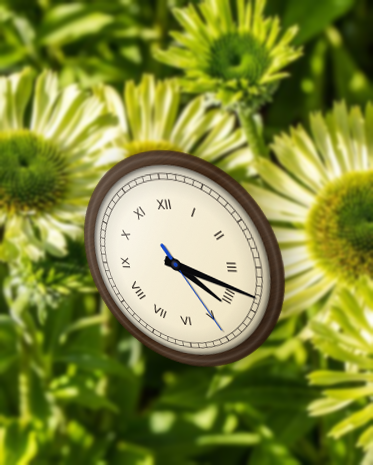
4:18:25
